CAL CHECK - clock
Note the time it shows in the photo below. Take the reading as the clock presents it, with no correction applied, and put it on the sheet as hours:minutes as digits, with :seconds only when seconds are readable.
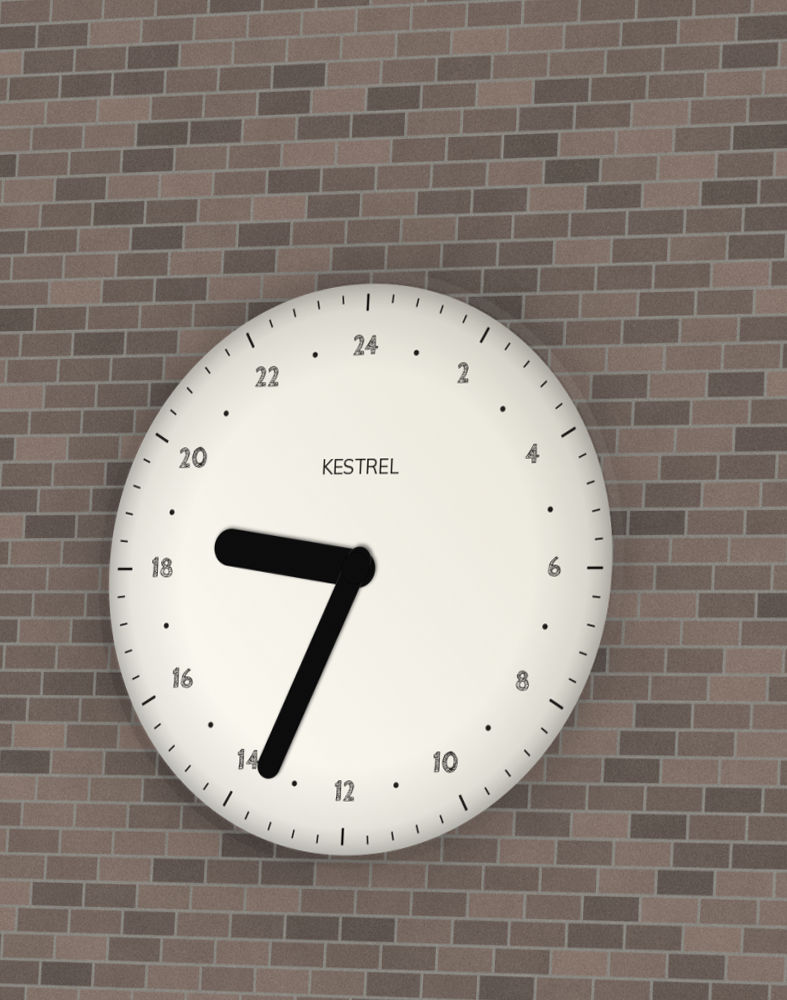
18:34
